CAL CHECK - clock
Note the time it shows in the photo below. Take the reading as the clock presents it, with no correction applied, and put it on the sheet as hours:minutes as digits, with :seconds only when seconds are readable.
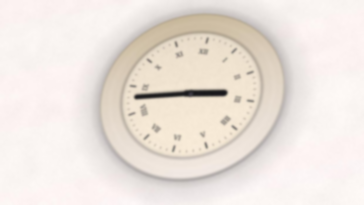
2:43
